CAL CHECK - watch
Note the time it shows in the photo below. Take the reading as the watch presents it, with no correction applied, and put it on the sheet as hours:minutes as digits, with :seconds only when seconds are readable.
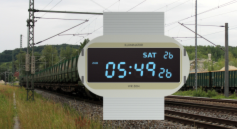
5:49:26
